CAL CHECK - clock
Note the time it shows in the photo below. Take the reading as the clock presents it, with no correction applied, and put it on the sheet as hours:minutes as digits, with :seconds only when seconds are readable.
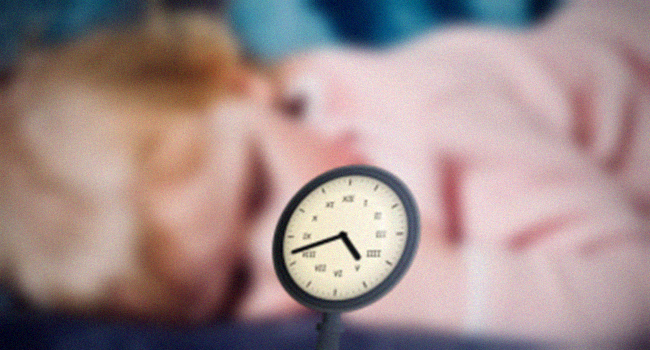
4:42
